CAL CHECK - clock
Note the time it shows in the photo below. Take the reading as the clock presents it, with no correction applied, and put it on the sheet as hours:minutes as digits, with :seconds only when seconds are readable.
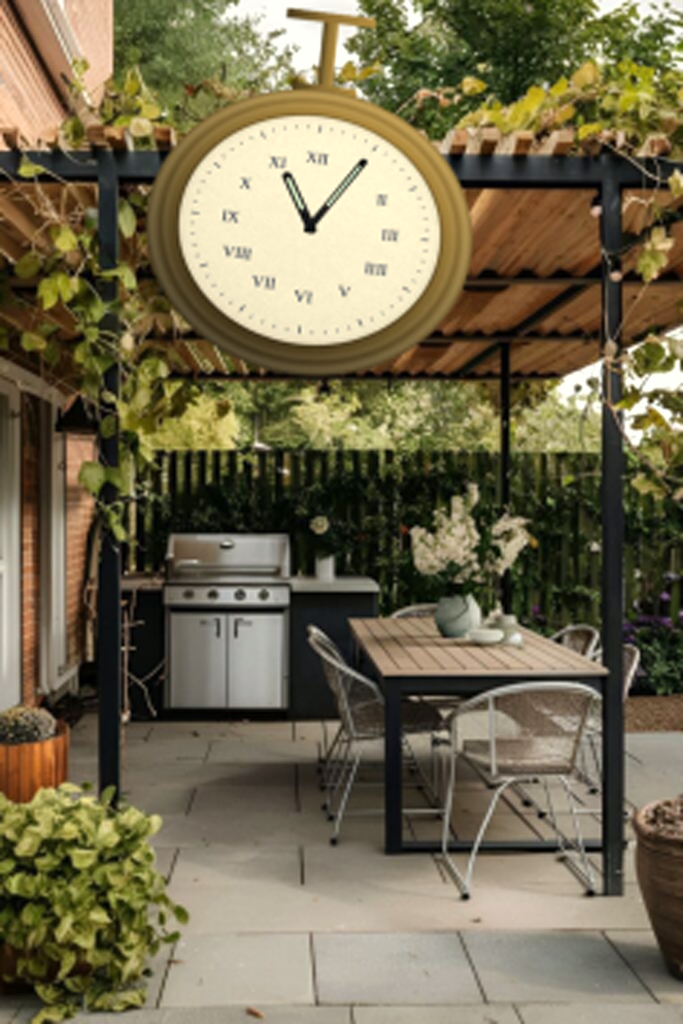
11:05
